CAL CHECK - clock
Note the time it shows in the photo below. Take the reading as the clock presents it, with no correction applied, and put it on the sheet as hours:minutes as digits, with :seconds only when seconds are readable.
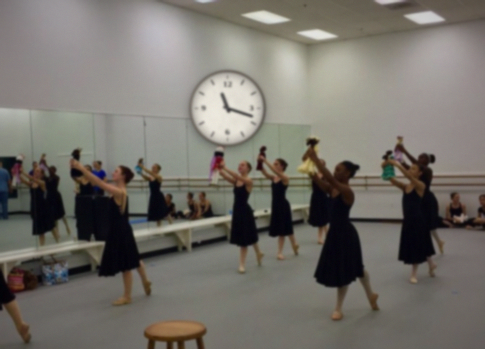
11:18
